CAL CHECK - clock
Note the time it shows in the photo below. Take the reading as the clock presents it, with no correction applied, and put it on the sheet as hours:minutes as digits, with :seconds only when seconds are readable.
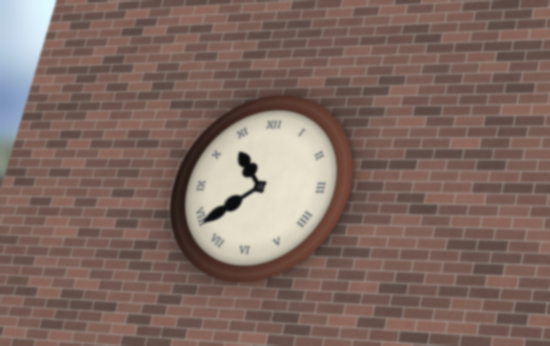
10:39
